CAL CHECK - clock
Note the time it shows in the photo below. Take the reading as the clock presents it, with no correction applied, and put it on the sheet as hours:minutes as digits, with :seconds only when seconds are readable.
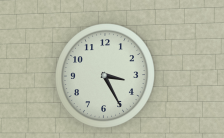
3:25
